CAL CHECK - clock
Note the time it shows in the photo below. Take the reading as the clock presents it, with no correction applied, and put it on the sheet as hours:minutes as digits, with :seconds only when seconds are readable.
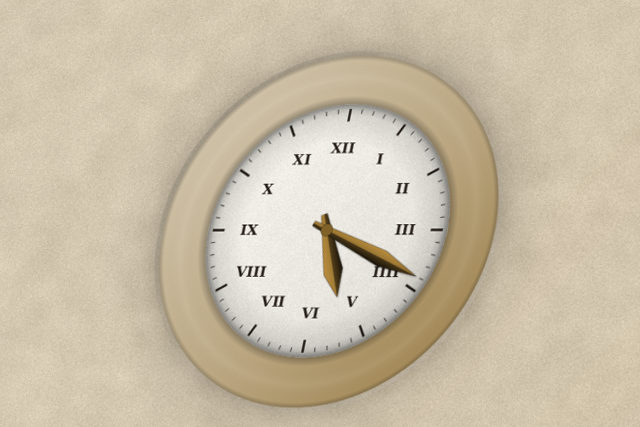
5:19
